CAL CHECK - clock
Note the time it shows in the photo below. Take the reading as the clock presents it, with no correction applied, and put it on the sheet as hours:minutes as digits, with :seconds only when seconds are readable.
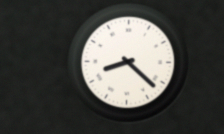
8:22
